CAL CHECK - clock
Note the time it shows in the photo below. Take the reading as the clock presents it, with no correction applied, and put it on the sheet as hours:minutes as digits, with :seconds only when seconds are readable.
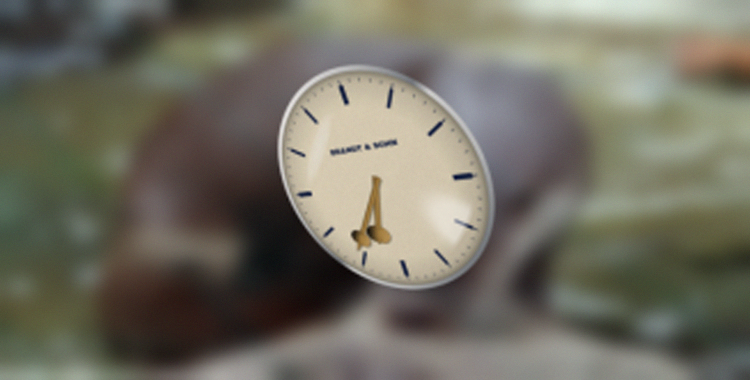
6:36
